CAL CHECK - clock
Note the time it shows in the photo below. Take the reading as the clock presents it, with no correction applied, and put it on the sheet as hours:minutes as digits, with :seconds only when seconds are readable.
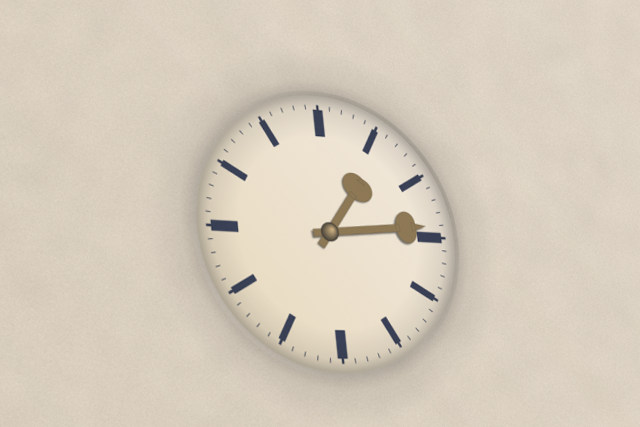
1:14
